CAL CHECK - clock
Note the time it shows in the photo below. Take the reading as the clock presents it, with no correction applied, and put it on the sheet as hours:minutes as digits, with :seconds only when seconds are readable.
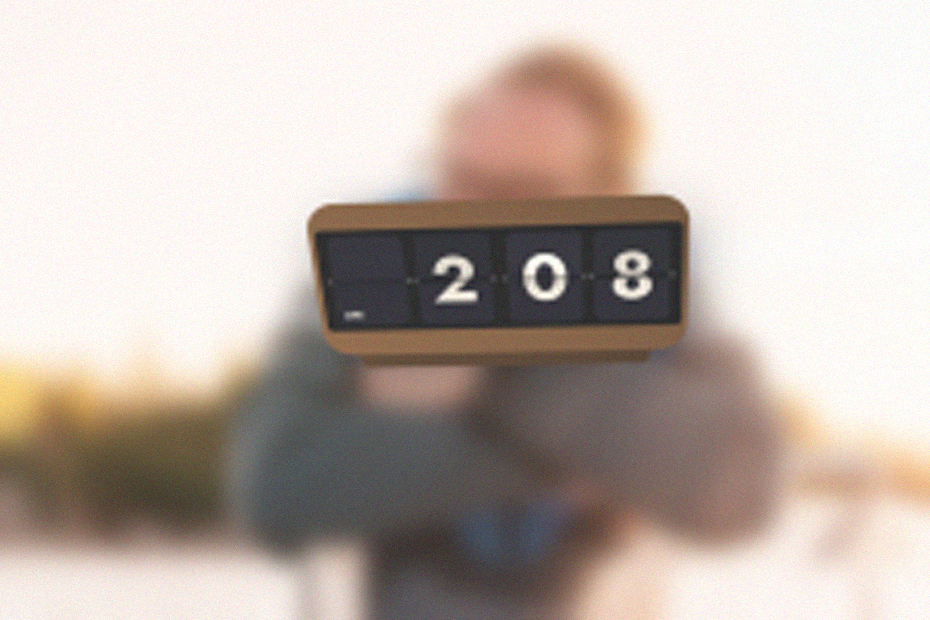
2:08
